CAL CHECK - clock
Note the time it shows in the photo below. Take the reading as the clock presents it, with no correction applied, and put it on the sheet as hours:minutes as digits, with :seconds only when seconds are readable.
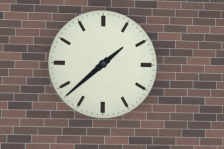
1:38
